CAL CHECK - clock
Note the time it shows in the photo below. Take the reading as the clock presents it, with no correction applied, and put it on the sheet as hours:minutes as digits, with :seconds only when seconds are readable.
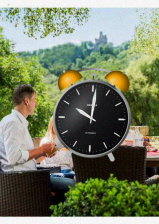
10:01
